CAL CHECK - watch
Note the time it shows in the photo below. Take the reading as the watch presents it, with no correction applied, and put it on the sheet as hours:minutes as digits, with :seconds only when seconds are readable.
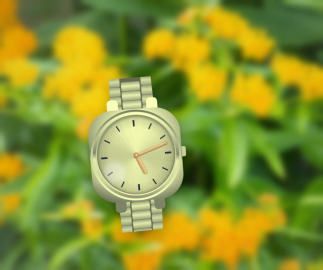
5:12
